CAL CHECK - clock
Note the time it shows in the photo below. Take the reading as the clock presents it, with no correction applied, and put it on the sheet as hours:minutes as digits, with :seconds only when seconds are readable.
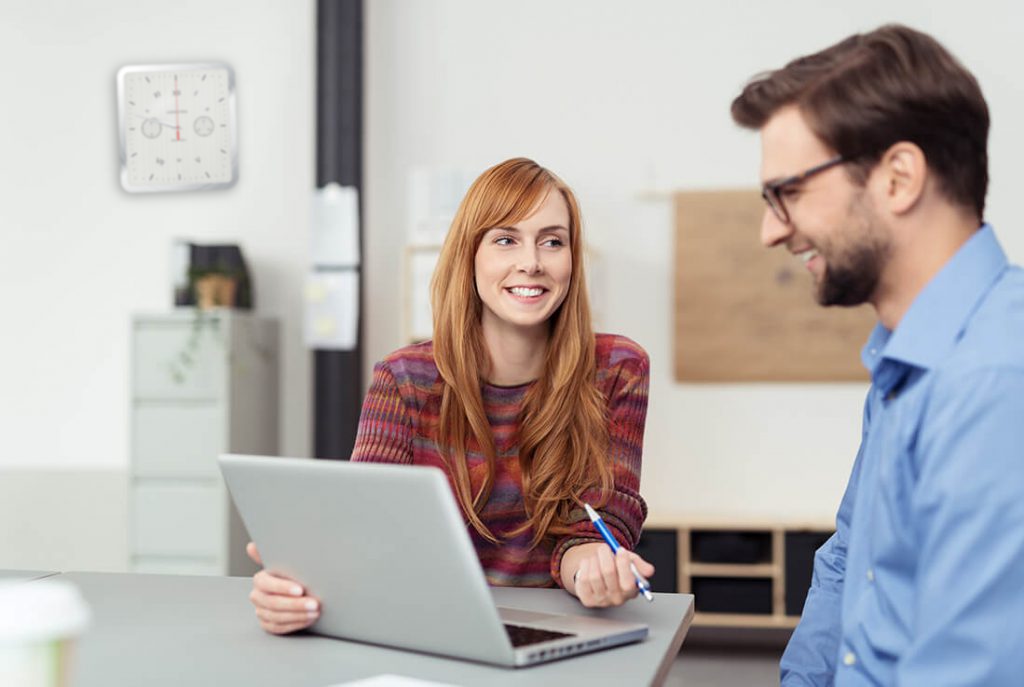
9:48
